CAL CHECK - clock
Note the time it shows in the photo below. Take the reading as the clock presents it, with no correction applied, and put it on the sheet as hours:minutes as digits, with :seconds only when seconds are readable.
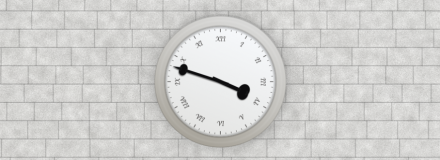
3:48
